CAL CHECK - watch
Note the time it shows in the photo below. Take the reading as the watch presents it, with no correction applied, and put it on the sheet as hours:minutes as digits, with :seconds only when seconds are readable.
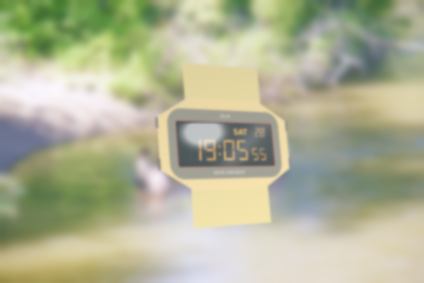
19:05
